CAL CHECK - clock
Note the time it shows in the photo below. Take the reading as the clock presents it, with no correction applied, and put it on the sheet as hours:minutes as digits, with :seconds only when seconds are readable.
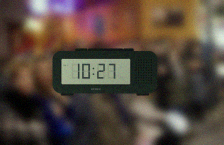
10:27
